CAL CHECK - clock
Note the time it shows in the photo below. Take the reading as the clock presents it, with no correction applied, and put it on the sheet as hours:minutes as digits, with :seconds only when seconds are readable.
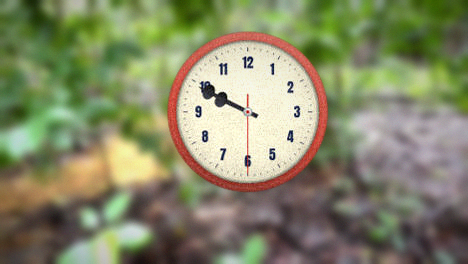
9:49:30
